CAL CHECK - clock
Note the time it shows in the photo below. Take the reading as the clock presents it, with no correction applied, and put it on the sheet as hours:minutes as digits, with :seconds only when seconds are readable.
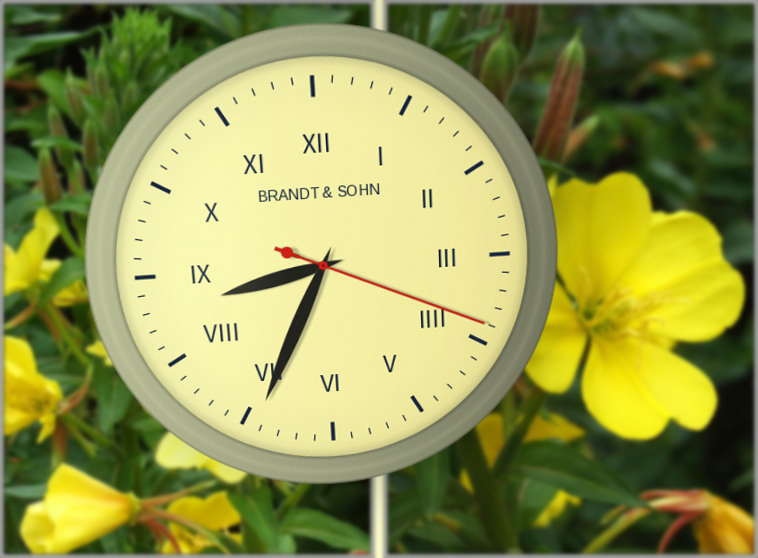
8:34:19
